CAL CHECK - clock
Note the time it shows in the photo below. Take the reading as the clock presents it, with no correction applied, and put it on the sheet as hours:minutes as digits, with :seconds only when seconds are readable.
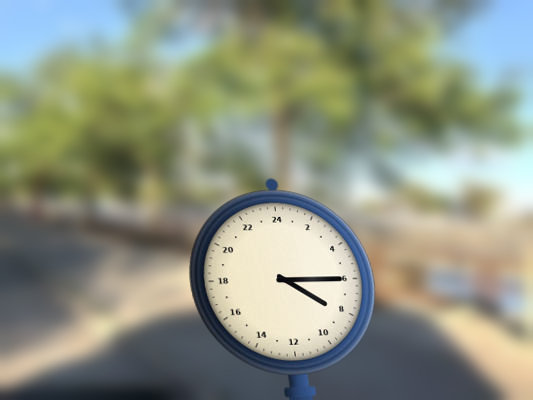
8:15
